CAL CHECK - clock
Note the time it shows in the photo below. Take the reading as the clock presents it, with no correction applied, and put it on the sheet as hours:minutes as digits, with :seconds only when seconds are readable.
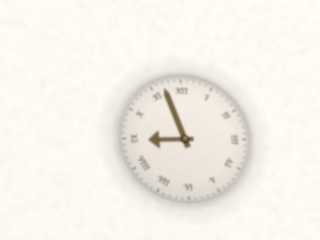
8:57
